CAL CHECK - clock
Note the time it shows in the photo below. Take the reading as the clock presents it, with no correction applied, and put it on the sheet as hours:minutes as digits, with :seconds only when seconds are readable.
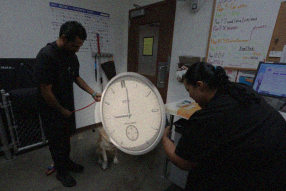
9:01
